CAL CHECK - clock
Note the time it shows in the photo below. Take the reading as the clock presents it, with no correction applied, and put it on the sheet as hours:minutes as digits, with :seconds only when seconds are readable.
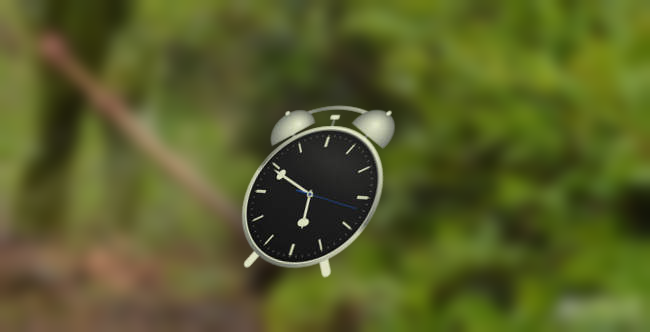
5:49:17
